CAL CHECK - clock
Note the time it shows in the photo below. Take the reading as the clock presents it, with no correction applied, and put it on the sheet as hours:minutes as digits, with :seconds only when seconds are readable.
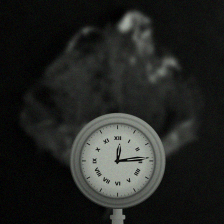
12:14
